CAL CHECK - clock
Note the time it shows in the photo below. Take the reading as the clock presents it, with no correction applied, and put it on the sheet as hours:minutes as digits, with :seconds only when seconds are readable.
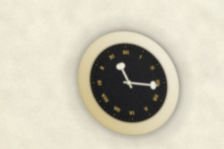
11:16
